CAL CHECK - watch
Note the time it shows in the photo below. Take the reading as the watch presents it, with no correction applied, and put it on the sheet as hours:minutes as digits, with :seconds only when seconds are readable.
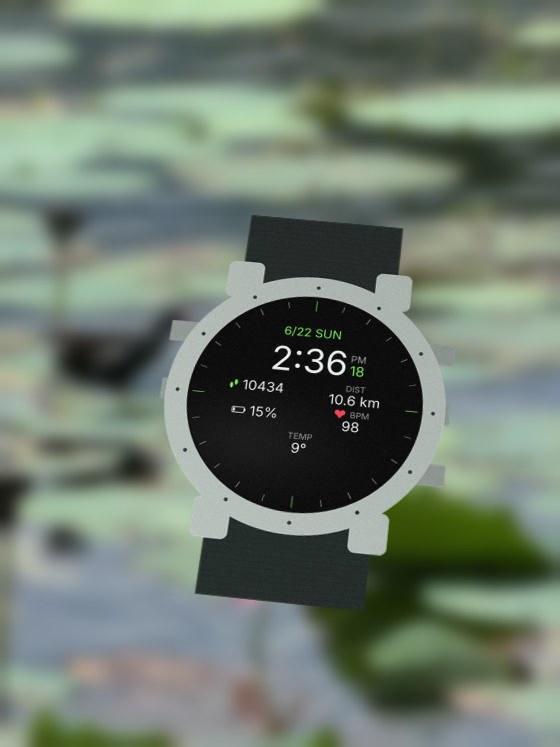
2:36:18
